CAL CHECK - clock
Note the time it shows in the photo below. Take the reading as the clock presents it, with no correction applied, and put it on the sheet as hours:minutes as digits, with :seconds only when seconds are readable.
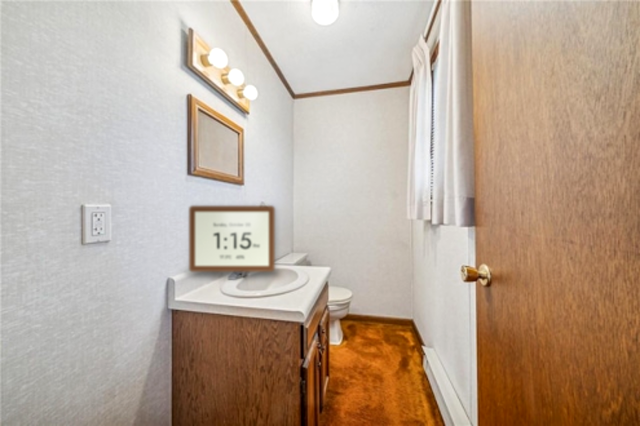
1:15
